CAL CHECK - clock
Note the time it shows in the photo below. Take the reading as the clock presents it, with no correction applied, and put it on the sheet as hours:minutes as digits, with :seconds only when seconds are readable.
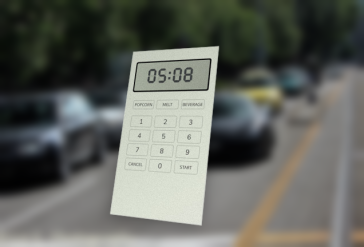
5:08
